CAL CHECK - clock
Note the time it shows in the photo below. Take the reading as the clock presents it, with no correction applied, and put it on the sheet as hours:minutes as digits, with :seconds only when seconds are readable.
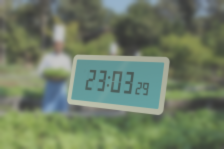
23:03:29
